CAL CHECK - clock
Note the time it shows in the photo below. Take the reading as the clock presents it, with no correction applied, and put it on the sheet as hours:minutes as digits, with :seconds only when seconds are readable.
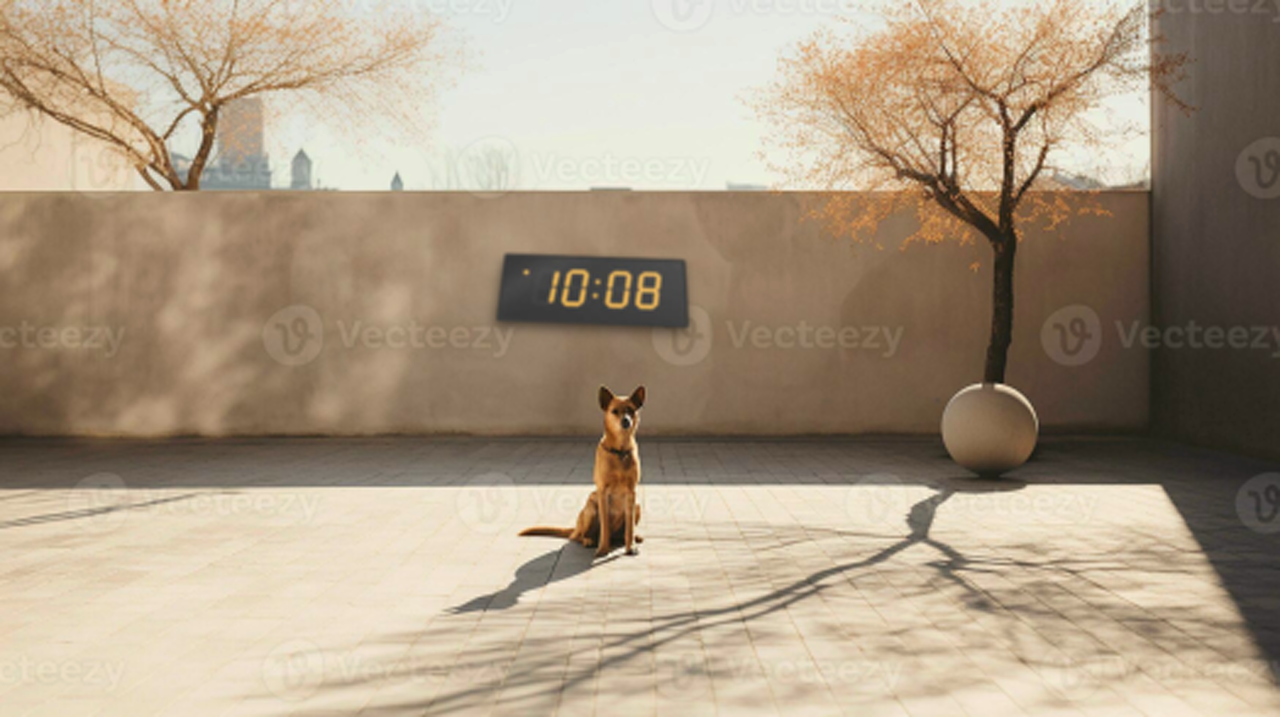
10:08
